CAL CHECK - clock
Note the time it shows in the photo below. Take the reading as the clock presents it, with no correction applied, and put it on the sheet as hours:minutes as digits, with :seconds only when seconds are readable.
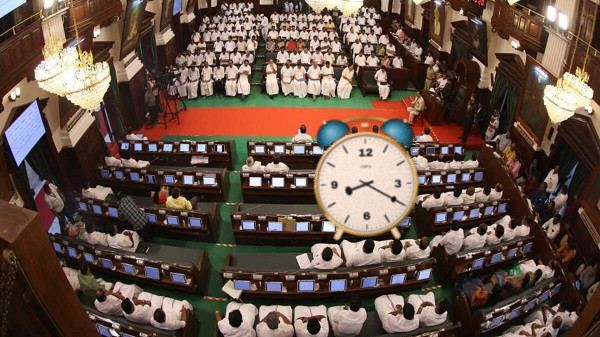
8:20
